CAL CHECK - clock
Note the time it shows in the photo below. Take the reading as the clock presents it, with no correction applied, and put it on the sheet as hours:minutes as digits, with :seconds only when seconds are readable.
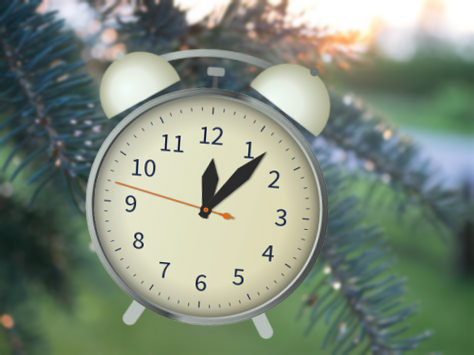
12:06:47
